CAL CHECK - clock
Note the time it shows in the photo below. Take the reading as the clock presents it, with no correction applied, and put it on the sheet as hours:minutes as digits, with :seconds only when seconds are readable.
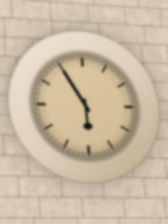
5:55
